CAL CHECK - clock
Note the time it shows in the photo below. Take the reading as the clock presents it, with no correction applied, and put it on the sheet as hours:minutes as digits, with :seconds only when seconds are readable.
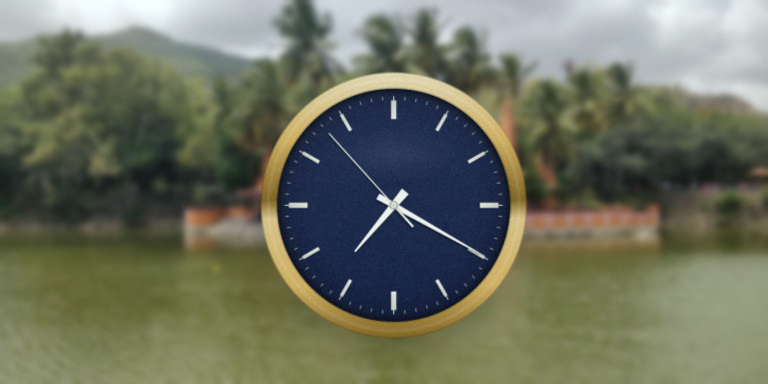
7:19:53
